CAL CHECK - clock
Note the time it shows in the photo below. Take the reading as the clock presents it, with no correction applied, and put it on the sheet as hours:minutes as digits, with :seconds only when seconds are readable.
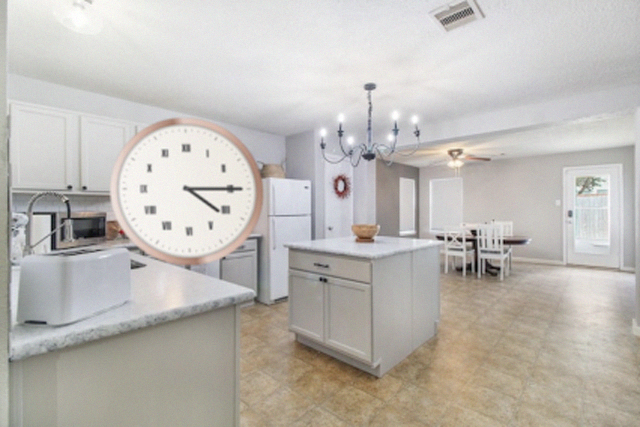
4:15
